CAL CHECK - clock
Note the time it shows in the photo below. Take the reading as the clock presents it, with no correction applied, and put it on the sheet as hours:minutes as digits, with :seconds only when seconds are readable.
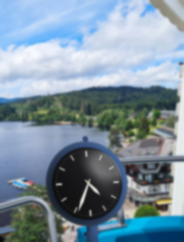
4:34
